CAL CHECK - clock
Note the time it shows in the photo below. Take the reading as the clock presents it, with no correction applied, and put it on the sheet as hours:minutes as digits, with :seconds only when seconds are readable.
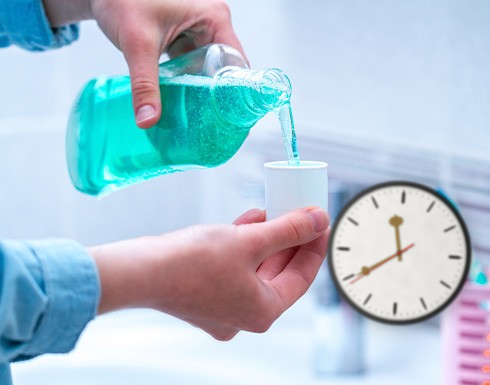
11:39:39
